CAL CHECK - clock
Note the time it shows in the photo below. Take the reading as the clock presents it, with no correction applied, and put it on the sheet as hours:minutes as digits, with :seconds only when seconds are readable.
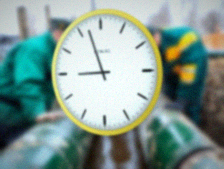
8:57
